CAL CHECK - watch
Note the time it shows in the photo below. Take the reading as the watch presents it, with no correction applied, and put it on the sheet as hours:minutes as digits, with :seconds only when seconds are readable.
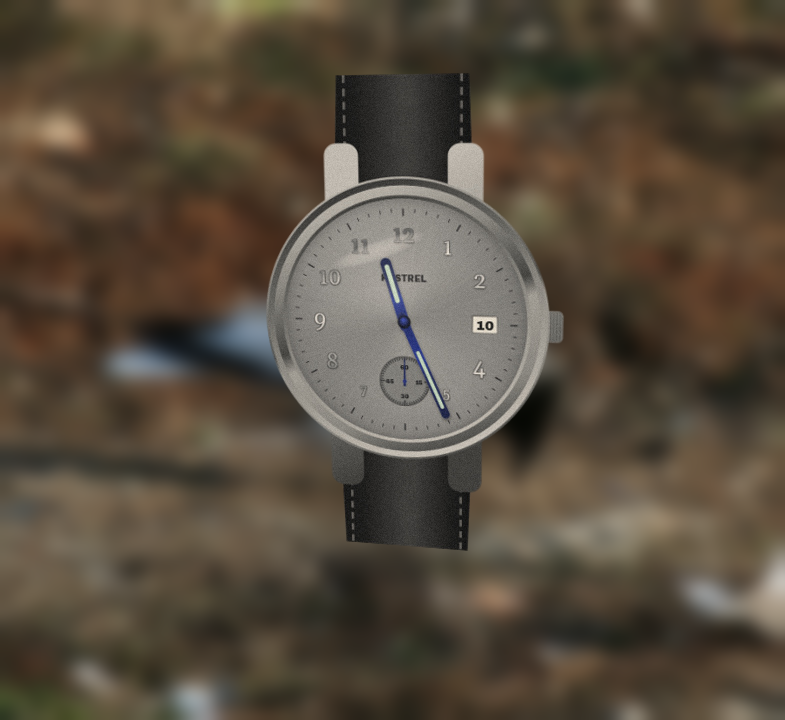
11:26
